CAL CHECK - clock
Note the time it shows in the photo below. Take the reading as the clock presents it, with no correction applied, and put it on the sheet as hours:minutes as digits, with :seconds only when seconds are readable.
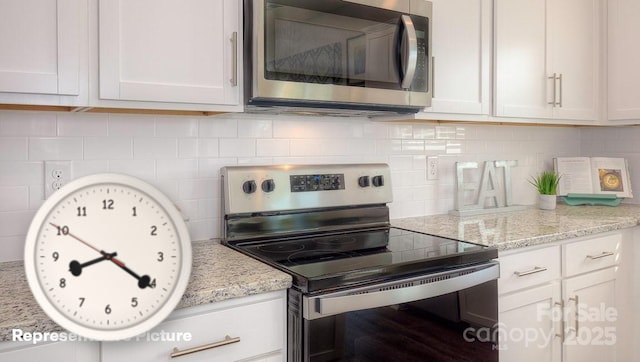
8:20:50
